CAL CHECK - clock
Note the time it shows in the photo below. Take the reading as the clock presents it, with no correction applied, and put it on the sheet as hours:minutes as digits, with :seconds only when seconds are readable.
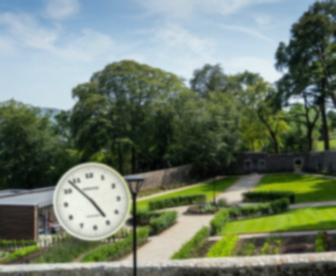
4:53
